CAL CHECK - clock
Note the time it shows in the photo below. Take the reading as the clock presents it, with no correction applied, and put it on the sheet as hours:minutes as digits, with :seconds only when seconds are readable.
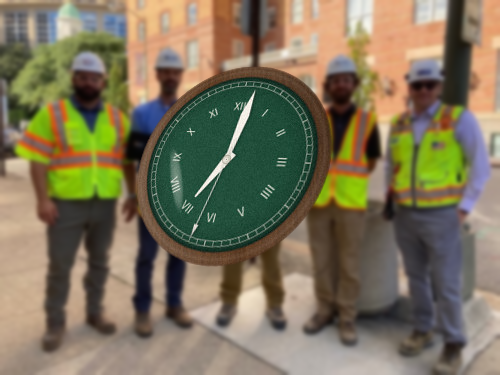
7:01:32
